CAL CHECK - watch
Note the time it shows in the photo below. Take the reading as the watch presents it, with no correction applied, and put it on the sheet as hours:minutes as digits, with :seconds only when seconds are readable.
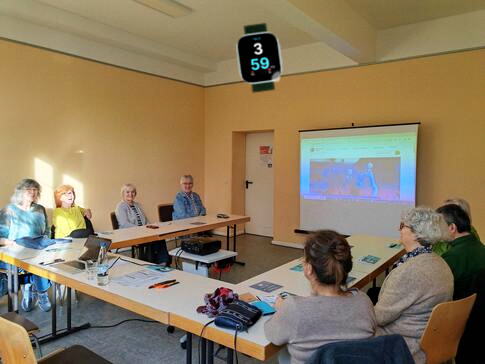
3:59
